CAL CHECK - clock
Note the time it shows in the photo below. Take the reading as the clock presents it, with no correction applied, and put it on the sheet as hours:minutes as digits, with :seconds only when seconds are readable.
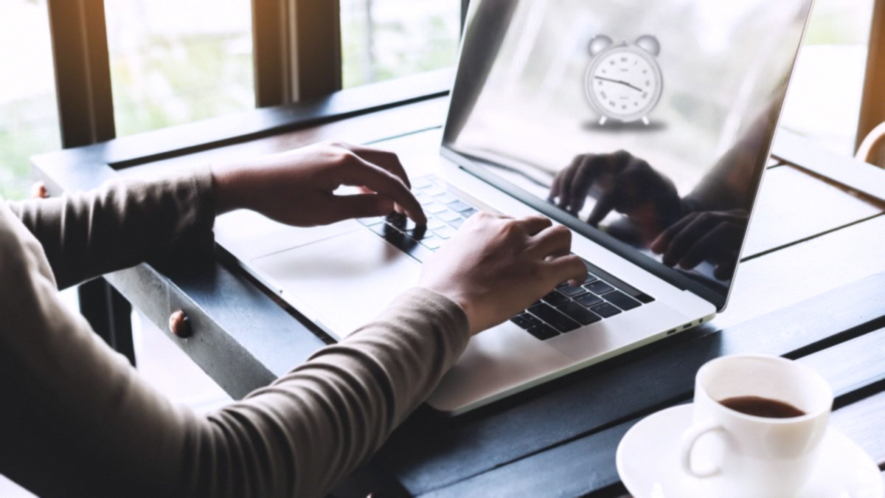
3:47
